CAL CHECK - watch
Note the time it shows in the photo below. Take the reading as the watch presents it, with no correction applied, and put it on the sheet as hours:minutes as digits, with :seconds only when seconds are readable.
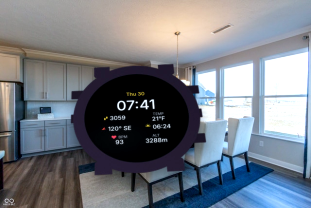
7:41
